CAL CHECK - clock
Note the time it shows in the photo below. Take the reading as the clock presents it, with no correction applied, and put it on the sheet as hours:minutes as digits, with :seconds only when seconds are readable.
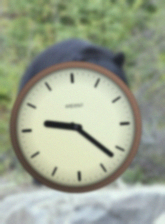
9:22
